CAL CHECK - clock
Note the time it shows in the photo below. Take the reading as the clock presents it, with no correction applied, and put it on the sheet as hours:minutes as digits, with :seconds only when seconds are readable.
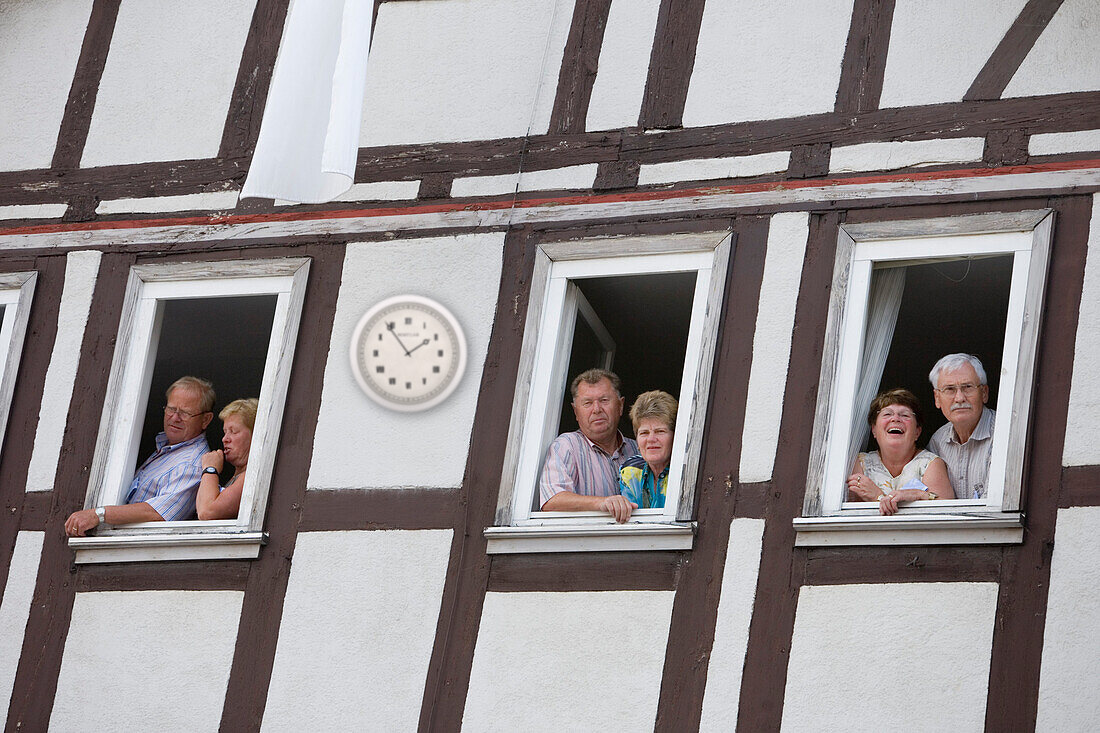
1:54
